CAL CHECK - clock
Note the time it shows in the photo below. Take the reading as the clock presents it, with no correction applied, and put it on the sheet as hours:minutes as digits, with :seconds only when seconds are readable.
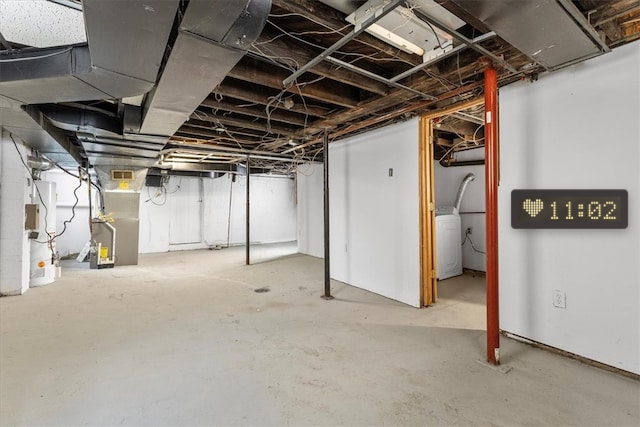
11:02
